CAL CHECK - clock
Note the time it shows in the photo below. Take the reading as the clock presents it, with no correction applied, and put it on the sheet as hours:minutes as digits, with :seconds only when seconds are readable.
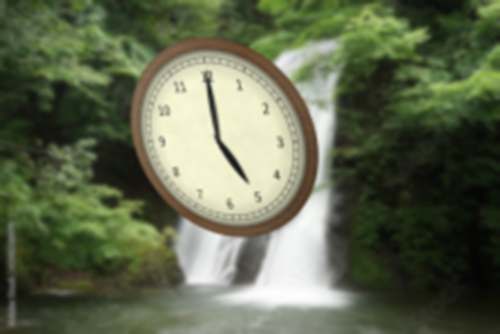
5:00
